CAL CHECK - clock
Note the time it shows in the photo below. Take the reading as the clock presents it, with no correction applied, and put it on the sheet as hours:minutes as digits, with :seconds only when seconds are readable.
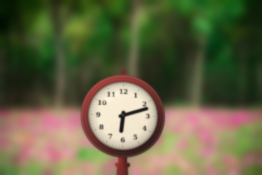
6:12
